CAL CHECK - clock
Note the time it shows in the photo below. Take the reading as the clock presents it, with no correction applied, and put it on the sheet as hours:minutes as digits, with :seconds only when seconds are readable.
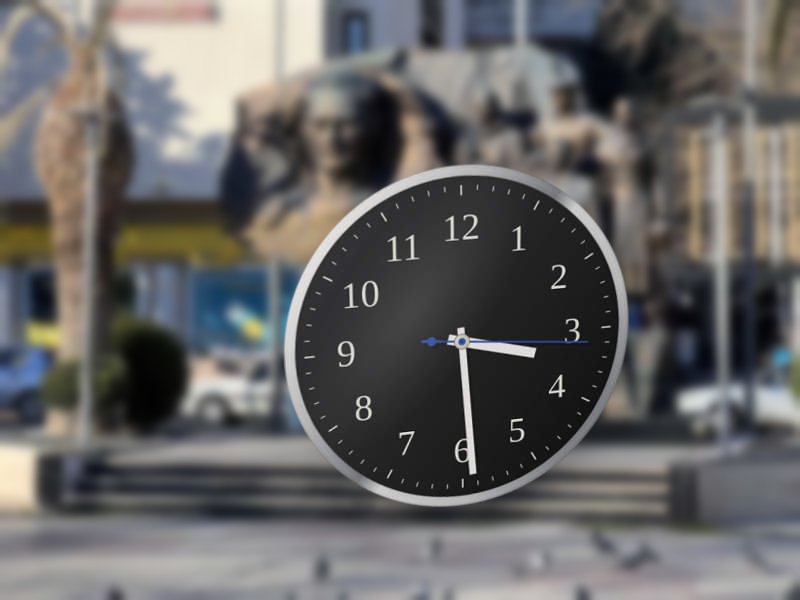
3:29:16
